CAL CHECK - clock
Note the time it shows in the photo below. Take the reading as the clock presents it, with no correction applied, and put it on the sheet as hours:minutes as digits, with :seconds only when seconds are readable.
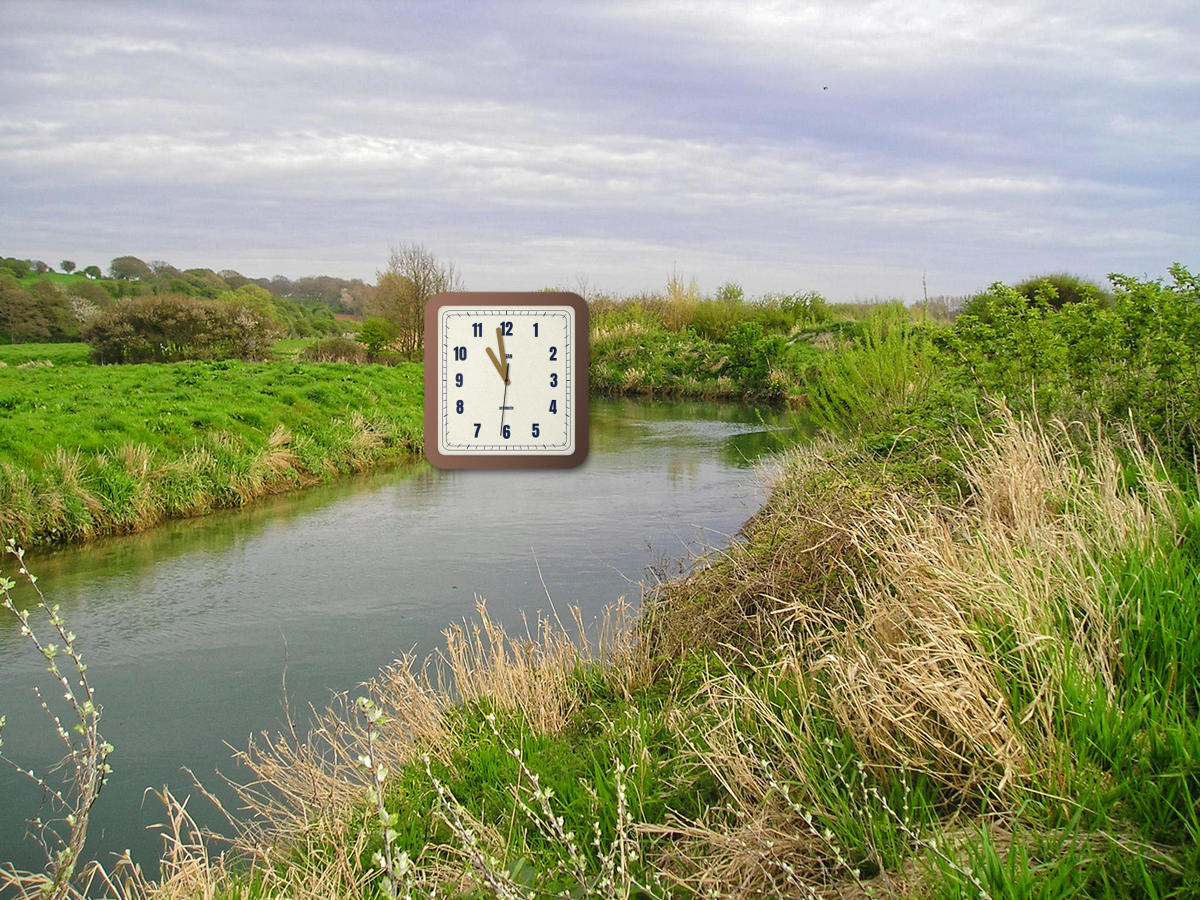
10:58:31
